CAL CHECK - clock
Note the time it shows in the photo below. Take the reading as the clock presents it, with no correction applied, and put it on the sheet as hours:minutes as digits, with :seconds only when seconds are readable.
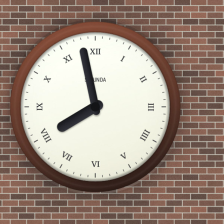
7:58
